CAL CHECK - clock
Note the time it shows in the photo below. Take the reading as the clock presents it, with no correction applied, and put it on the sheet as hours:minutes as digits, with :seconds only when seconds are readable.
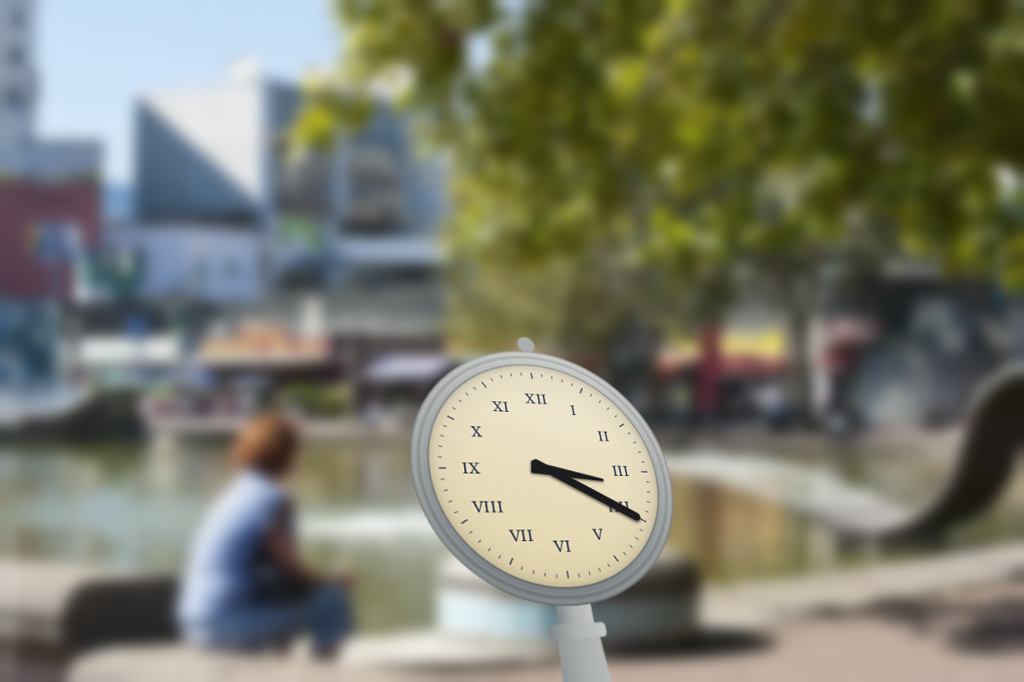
3:20
